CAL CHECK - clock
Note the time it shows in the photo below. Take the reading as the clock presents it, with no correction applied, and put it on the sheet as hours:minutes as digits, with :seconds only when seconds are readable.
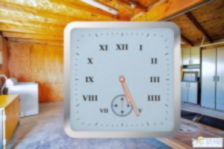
5:26
